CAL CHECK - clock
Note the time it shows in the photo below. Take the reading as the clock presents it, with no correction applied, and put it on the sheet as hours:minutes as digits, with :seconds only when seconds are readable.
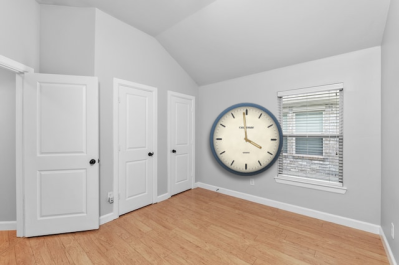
3:59
